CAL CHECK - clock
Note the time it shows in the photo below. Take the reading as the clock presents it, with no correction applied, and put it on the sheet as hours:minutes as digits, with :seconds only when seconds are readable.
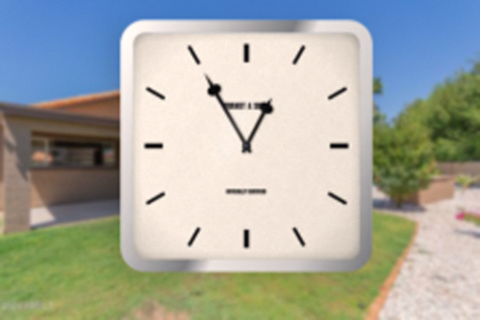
12:55
